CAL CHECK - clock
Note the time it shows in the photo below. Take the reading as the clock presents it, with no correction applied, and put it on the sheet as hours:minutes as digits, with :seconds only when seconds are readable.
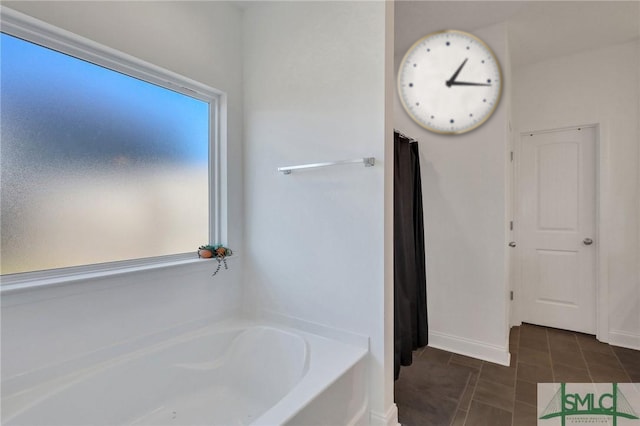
1:16
